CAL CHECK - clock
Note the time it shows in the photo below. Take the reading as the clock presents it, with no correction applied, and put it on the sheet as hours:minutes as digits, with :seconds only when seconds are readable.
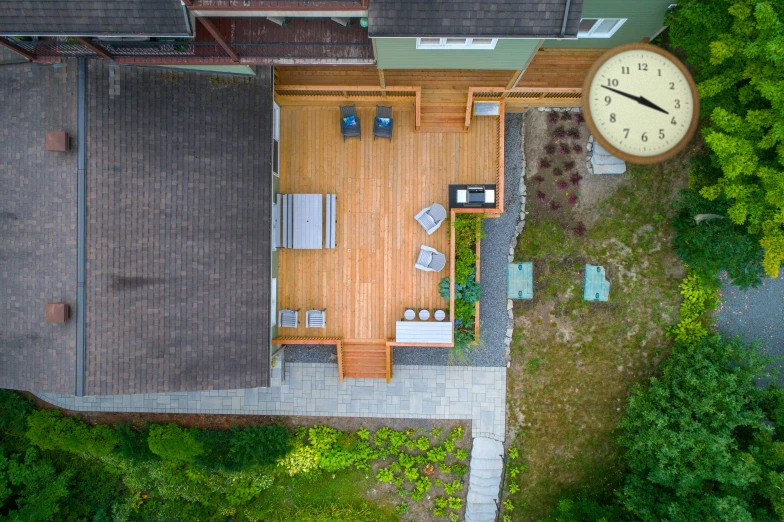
3:48
